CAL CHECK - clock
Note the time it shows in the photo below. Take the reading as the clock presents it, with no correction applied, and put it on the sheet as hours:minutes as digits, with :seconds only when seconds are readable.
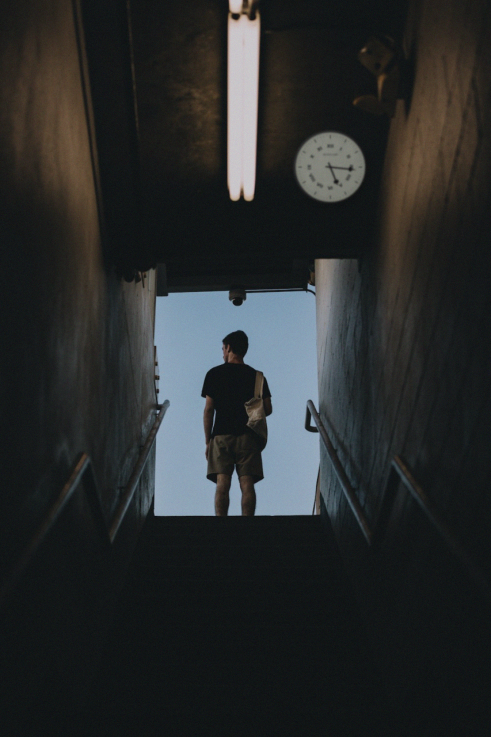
5:16
